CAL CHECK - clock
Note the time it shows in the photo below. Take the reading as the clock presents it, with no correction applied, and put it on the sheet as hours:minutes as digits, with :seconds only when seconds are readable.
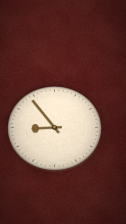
8:54
